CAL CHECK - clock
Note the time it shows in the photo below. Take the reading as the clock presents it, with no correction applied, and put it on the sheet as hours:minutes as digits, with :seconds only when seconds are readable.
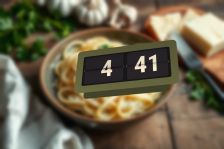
4:41
